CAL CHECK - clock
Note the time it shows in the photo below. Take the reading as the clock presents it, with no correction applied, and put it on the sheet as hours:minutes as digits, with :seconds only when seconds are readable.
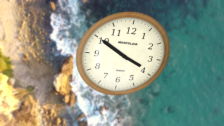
3:50
